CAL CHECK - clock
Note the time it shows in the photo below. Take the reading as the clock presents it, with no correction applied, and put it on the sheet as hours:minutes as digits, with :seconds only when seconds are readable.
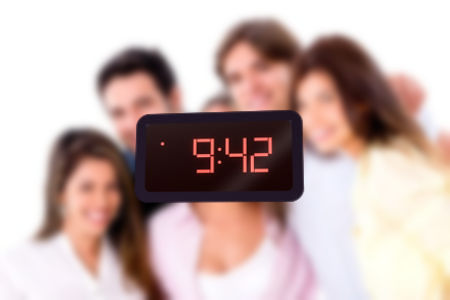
9:42
